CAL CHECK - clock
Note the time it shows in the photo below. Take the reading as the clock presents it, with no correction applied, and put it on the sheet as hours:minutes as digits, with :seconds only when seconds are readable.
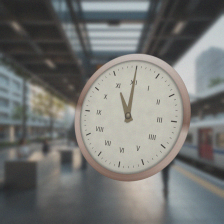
11:00
